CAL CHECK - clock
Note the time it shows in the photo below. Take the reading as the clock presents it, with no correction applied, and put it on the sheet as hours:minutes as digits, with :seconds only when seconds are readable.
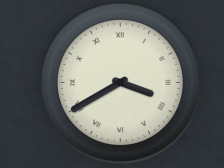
3:40
